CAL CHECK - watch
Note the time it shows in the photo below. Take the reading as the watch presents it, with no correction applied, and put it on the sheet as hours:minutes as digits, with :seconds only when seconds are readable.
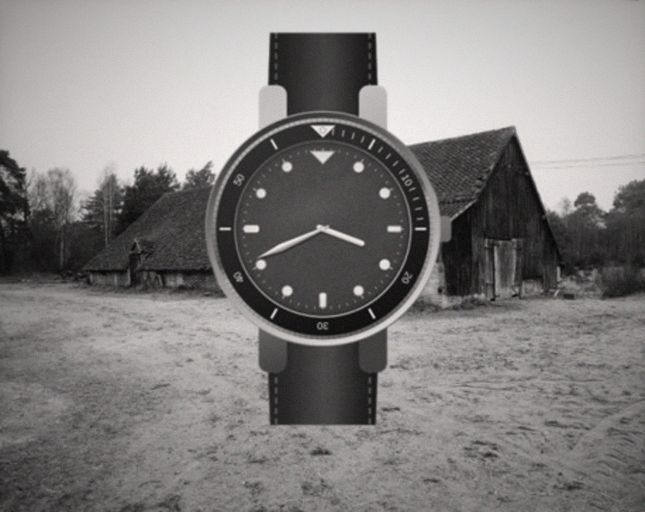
3:41
